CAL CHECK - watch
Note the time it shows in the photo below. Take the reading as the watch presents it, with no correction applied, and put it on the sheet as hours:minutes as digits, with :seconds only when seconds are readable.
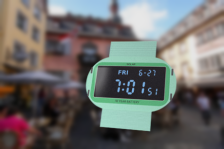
7:01:51
